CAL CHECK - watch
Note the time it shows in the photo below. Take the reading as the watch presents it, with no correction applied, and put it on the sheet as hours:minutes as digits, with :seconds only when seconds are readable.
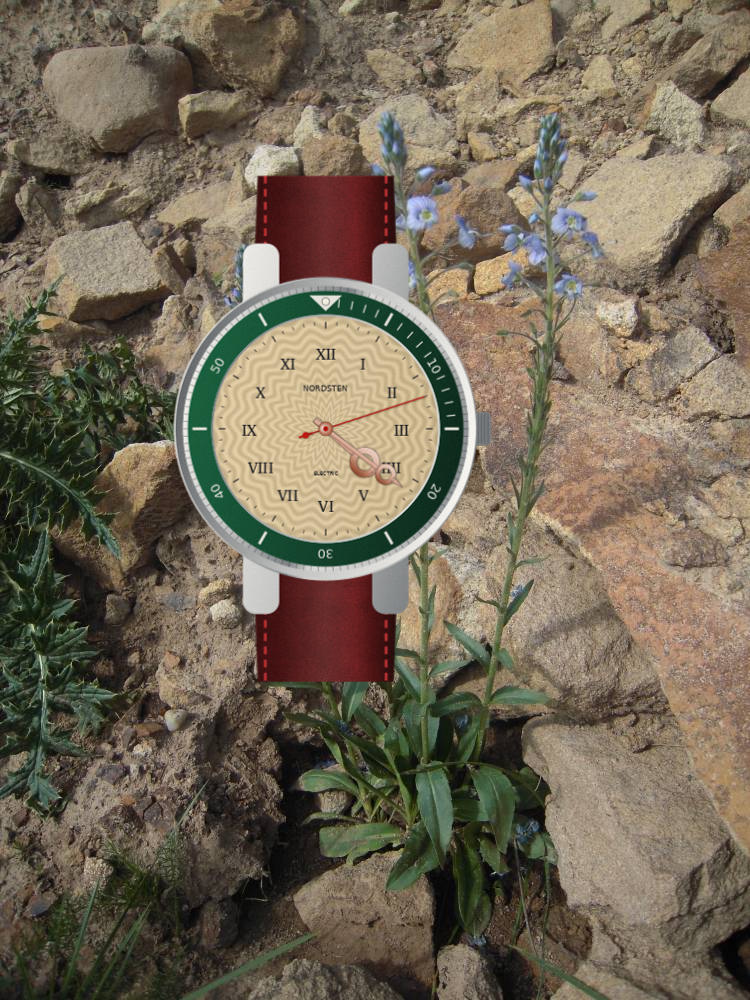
4:21:12
